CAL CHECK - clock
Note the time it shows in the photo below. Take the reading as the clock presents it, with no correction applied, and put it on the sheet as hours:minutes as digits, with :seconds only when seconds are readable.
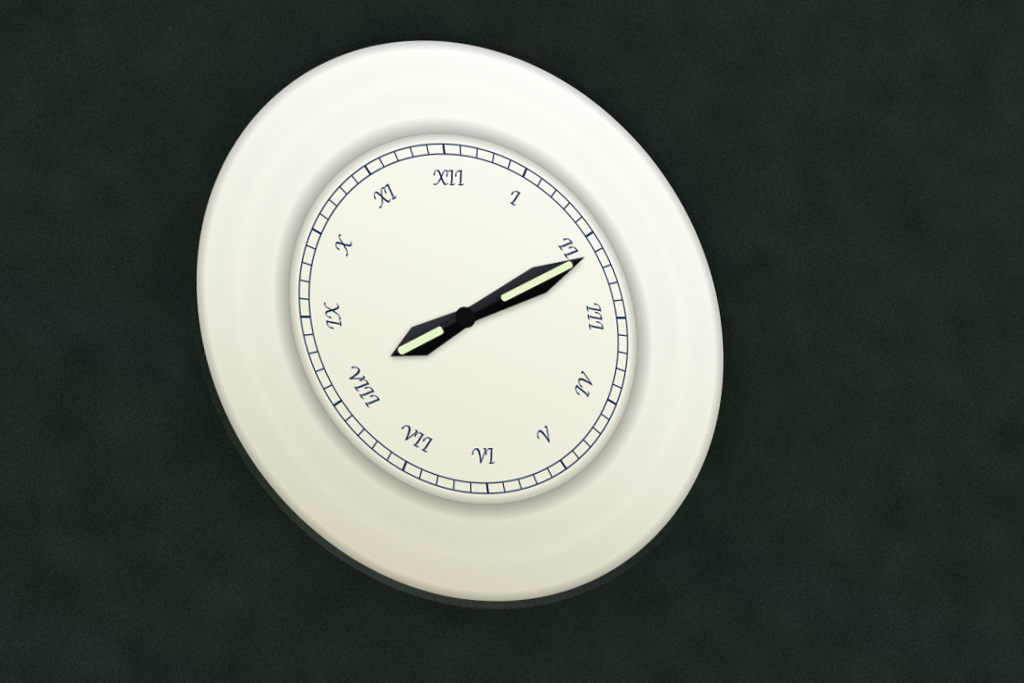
8:11
